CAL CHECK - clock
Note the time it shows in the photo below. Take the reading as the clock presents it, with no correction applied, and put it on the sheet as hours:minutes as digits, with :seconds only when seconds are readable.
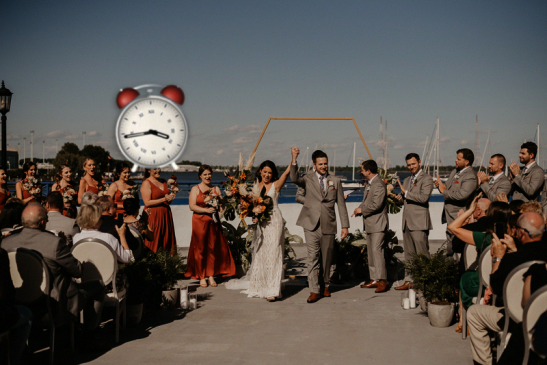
3:44
